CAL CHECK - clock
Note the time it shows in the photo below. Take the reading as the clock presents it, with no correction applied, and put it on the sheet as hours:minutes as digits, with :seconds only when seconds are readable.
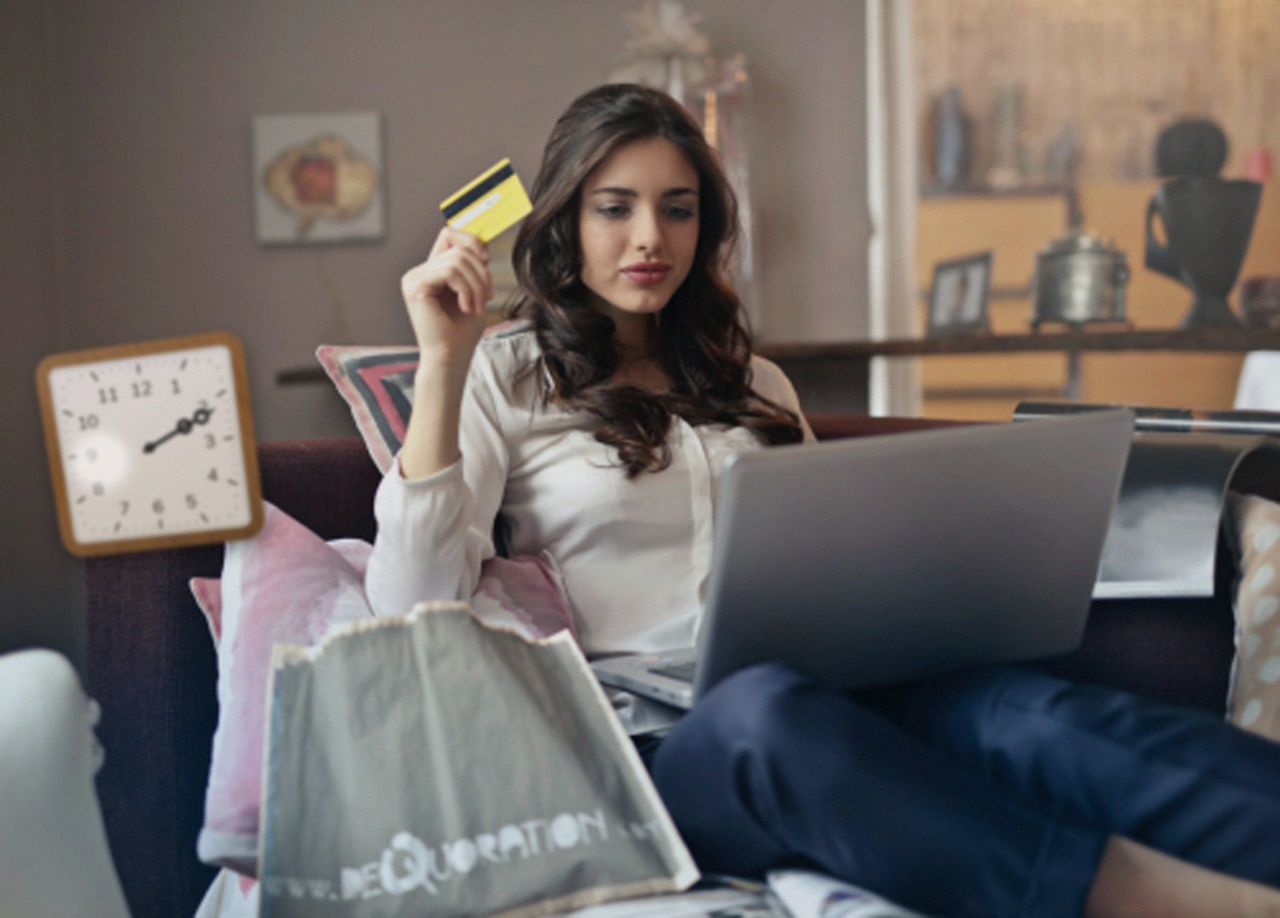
2:11
